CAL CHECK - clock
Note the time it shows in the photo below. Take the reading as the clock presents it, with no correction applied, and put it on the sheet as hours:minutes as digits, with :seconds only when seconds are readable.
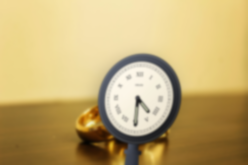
4:30
